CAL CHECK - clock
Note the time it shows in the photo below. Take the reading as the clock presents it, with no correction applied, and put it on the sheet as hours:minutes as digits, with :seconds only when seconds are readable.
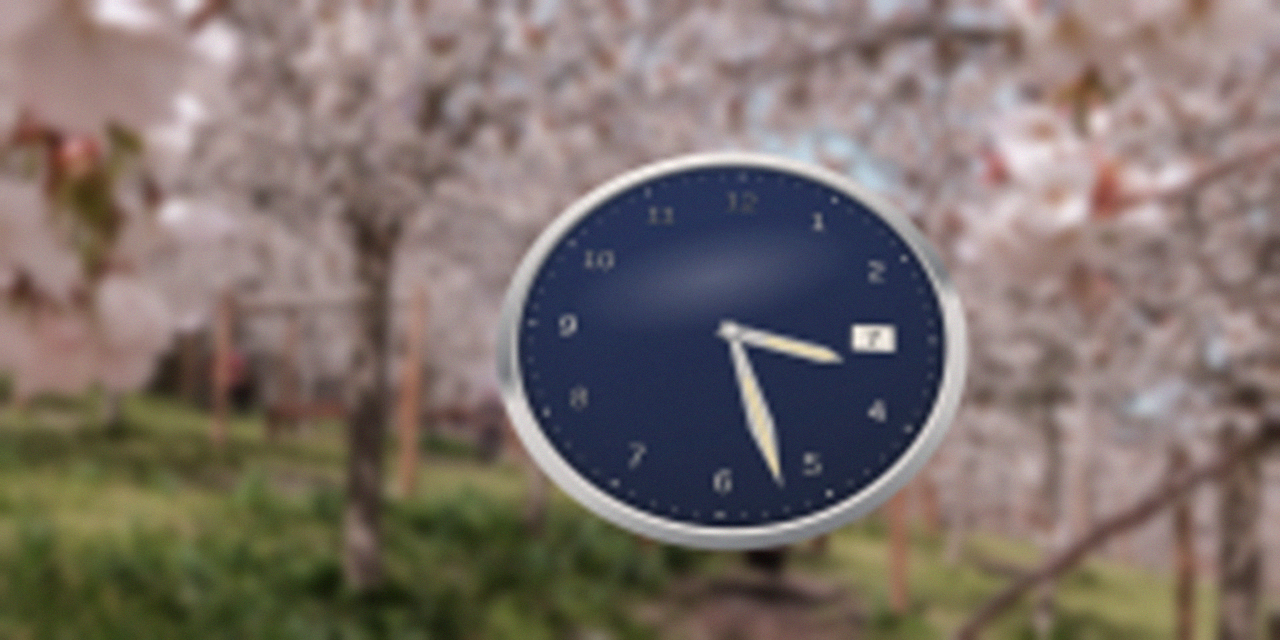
3:27
